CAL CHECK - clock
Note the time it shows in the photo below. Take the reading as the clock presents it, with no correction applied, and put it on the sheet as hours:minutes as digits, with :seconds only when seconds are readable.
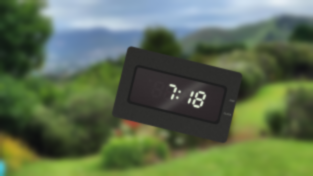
7:18
